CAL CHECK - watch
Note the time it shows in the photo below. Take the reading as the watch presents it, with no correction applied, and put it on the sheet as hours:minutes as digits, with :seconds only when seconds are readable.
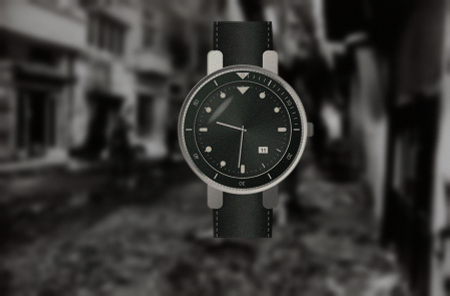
9:31
